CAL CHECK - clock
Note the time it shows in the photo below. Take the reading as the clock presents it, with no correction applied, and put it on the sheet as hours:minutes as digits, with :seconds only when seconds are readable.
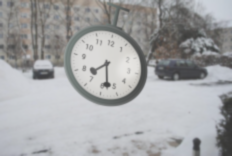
7:28
